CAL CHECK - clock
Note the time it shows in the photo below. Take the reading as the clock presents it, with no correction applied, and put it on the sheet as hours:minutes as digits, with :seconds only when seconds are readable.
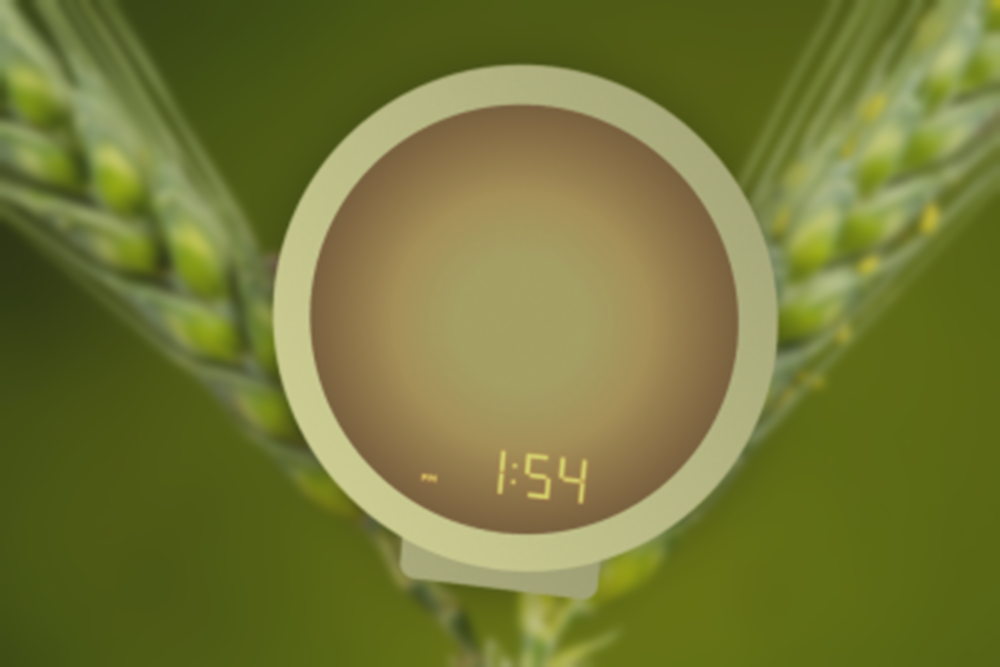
1:54
